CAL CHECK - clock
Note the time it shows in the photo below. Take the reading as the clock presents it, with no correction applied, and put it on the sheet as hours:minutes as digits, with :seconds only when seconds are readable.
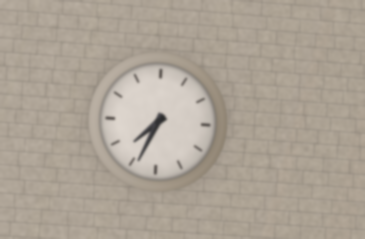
7:34
